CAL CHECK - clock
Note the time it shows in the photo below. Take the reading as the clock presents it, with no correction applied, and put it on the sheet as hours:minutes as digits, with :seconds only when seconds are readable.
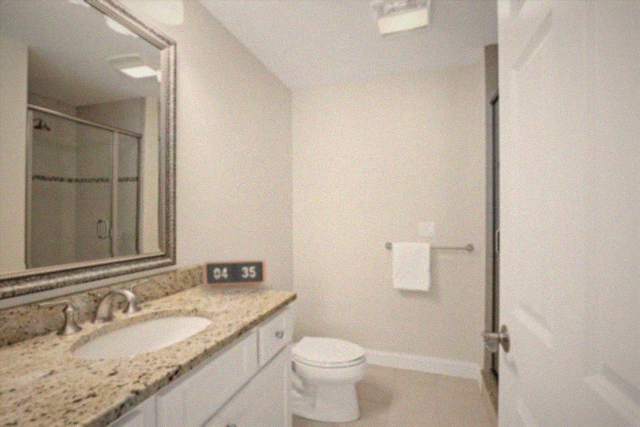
4:35
